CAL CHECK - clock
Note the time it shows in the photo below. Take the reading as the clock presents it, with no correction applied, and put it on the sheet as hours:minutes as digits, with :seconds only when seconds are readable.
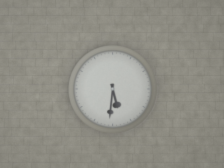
5:31
